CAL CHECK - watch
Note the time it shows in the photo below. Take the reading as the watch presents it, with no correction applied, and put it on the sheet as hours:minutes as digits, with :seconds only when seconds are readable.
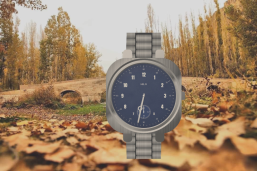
6:32
